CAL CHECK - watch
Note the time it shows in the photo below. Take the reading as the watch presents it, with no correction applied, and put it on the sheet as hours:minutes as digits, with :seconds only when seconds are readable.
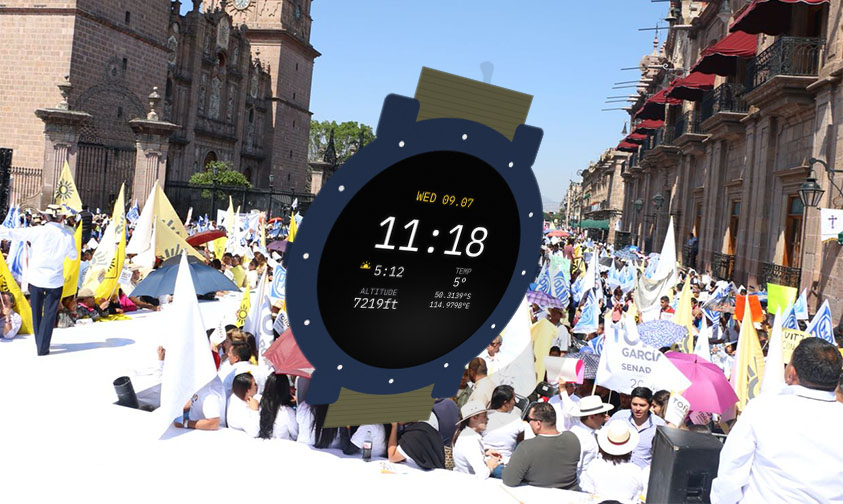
11:18
